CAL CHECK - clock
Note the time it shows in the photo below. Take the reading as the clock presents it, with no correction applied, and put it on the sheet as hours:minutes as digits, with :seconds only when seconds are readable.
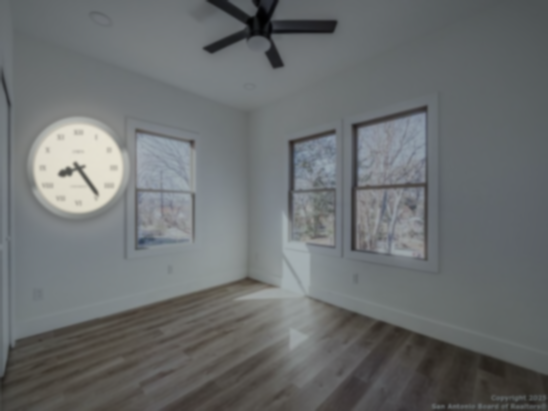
8:24
